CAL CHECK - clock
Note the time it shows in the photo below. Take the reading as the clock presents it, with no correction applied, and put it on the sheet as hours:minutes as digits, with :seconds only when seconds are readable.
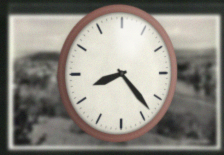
8:23
